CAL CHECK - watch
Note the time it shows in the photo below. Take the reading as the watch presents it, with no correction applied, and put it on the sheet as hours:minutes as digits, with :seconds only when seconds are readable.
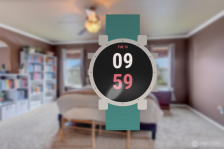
9:59
